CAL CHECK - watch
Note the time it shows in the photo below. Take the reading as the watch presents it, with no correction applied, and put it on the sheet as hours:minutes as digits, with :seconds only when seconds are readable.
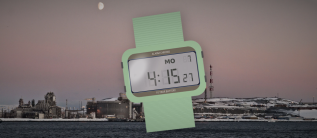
4:15:27
